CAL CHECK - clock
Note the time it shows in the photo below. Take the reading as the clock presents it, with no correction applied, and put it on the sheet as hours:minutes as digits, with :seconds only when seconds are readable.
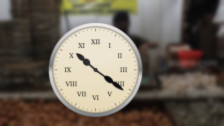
10:21
